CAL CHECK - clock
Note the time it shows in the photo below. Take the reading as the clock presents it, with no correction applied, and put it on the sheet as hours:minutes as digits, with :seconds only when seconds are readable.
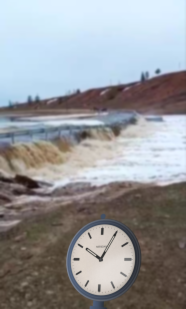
10:05
